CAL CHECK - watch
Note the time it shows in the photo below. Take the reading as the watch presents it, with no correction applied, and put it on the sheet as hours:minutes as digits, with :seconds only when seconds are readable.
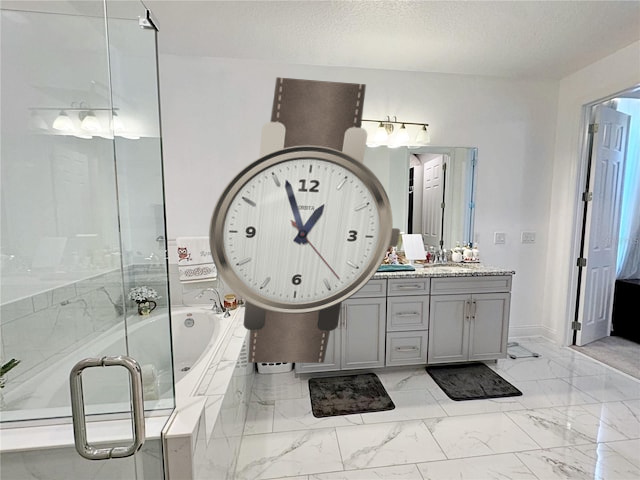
12:56:23
